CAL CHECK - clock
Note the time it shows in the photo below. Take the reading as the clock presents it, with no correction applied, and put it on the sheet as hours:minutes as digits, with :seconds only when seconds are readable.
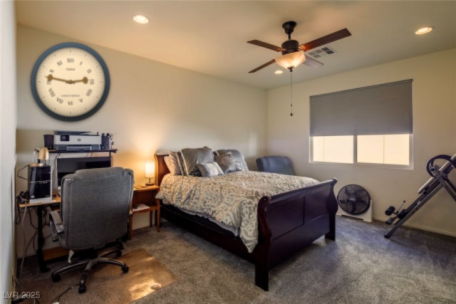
2:47
